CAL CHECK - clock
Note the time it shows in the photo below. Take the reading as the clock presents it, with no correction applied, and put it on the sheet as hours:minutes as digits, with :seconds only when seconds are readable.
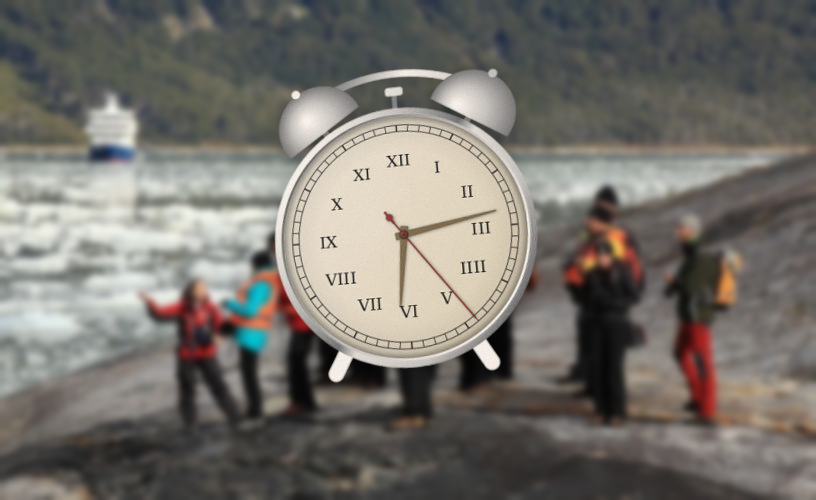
6:13:24
